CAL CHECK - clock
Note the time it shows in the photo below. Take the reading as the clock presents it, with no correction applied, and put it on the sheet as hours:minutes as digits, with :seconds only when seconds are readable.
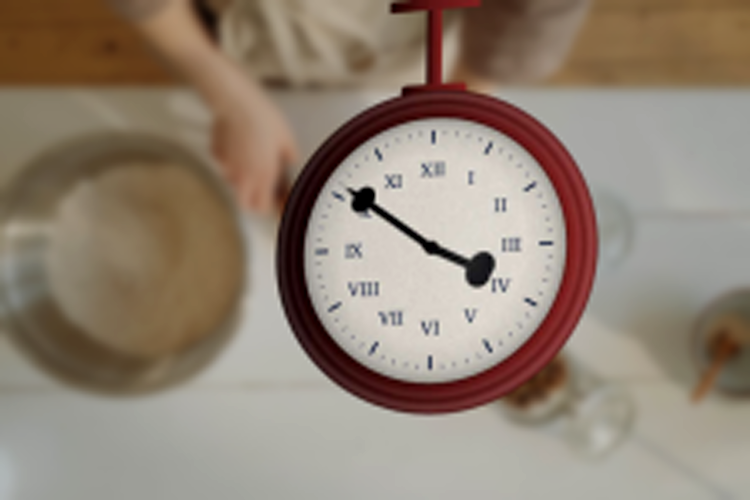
3:51
